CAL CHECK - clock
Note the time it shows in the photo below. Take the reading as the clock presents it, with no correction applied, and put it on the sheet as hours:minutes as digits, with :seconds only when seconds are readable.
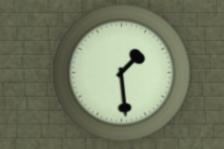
1:29
